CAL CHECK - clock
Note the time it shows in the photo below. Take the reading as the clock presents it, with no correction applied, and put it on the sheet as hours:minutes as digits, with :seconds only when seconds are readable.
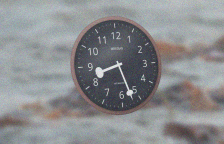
8:27
